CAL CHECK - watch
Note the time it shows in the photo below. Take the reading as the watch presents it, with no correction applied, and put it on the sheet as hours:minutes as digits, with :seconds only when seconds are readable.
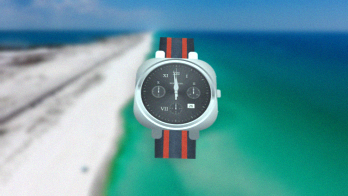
11:59
